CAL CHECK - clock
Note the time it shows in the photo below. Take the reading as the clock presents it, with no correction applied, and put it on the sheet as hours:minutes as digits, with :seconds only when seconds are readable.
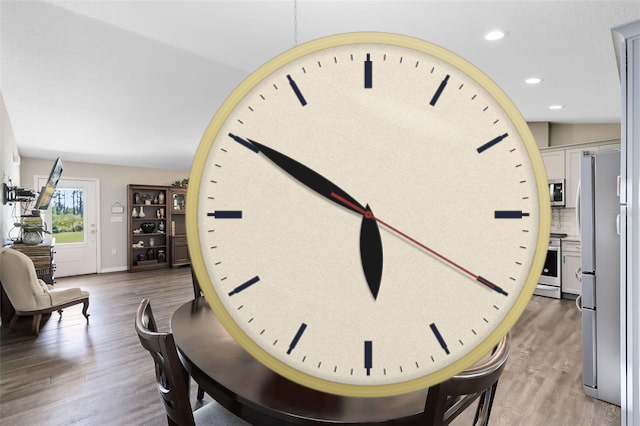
5:50:20
